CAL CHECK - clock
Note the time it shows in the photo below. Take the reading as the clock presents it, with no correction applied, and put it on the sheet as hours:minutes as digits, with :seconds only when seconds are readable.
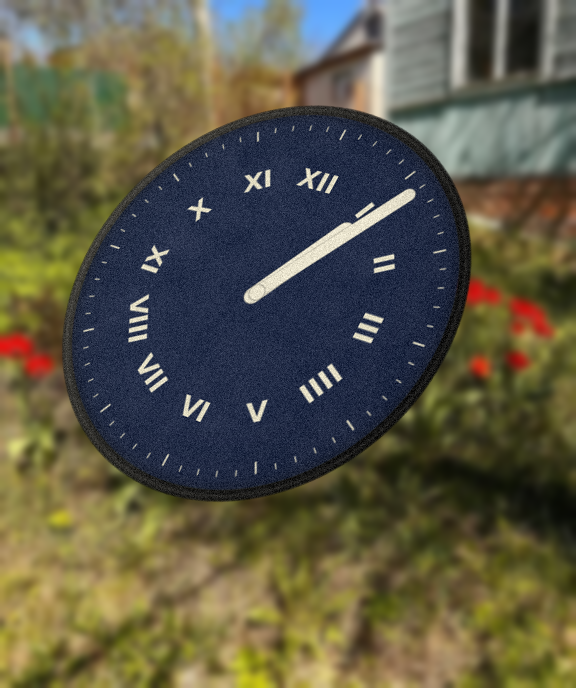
1:06
